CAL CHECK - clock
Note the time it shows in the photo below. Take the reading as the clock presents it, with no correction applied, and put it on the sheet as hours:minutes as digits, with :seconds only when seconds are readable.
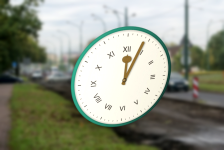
12:04
